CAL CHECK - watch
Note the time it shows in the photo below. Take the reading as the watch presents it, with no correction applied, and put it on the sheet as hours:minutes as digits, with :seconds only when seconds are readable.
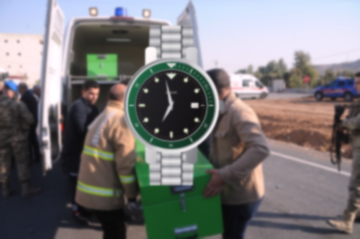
6:58
